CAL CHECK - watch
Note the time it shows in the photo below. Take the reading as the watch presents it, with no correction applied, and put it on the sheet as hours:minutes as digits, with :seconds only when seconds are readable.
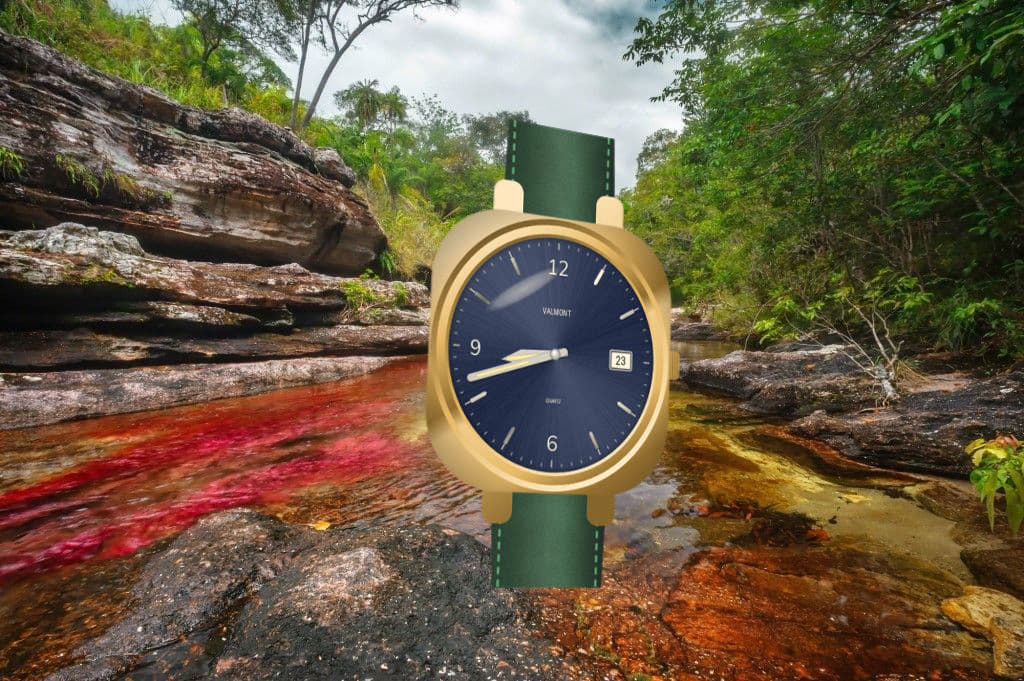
8:42
